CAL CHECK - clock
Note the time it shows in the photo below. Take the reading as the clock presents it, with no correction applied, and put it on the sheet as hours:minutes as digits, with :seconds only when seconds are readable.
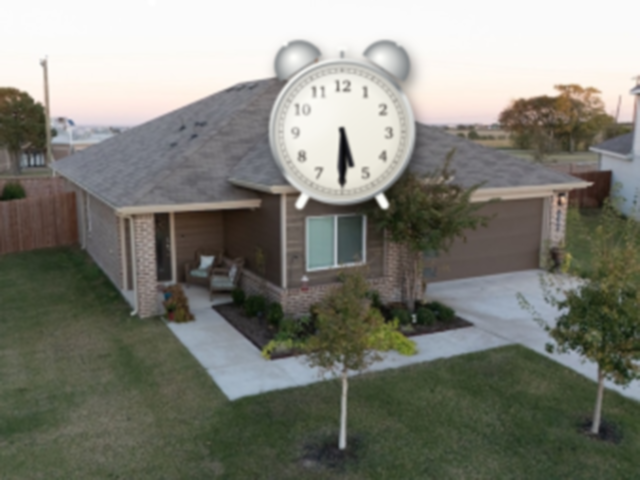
5:30
